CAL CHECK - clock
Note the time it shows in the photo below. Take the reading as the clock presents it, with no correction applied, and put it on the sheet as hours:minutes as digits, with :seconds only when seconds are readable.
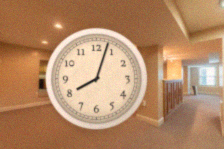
8:03
